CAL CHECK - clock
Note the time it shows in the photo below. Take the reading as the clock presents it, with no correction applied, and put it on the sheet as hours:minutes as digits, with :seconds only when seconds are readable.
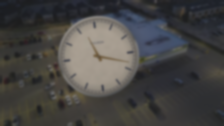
11:18
